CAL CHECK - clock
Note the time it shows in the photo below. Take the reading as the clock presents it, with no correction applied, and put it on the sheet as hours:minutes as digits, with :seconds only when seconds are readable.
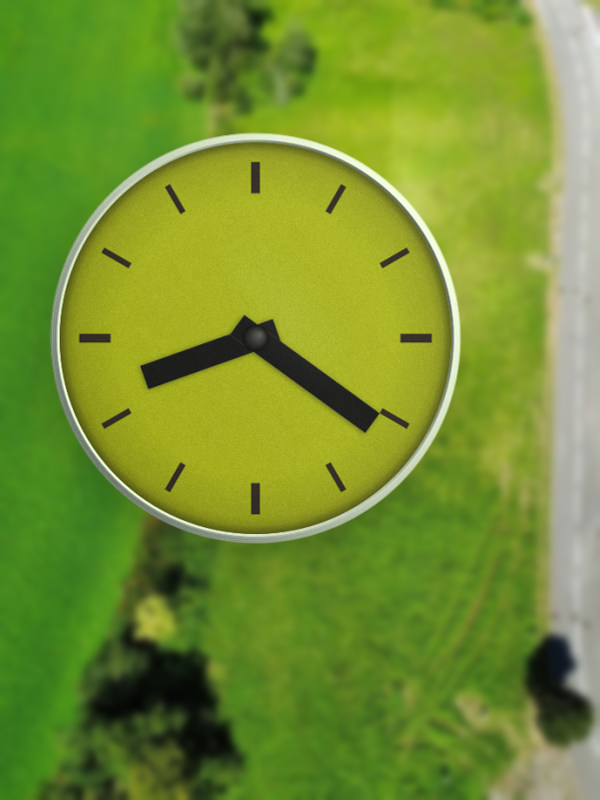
8:21
